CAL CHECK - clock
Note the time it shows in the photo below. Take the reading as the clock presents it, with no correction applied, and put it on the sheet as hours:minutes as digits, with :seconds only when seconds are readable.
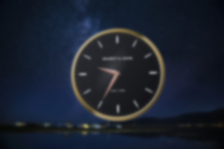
9:35
